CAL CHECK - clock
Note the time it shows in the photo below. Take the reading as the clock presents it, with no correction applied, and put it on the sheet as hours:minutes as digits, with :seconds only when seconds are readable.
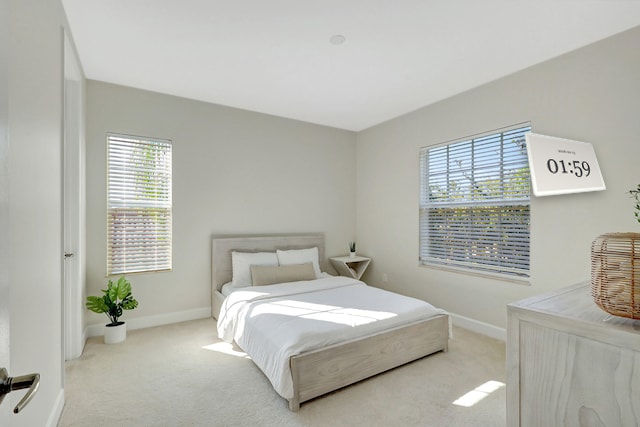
1:59
